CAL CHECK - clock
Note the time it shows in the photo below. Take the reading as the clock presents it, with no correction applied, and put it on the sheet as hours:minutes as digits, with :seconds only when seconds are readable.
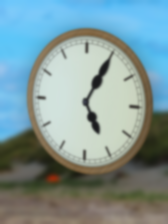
5:05
